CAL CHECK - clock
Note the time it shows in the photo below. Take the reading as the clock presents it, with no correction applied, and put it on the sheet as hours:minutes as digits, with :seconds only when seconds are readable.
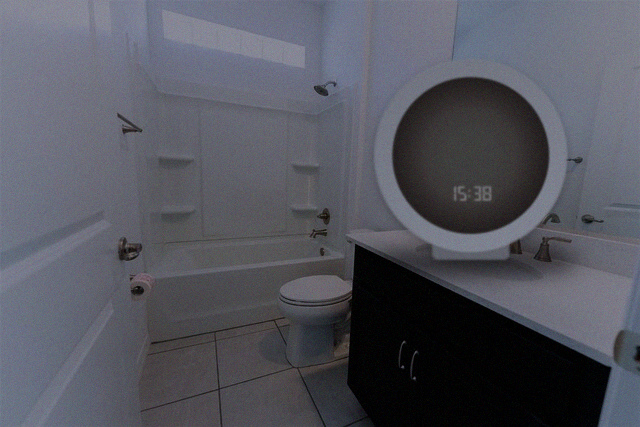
15:38
